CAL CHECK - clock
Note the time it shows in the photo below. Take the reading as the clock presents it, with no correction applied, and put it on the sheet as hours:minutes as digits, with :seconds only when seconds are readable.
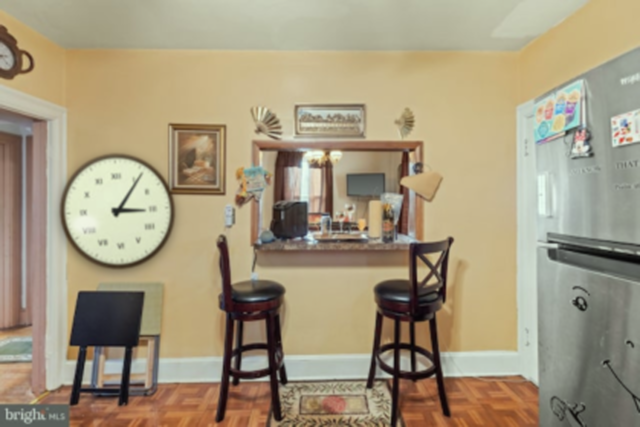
3:06
